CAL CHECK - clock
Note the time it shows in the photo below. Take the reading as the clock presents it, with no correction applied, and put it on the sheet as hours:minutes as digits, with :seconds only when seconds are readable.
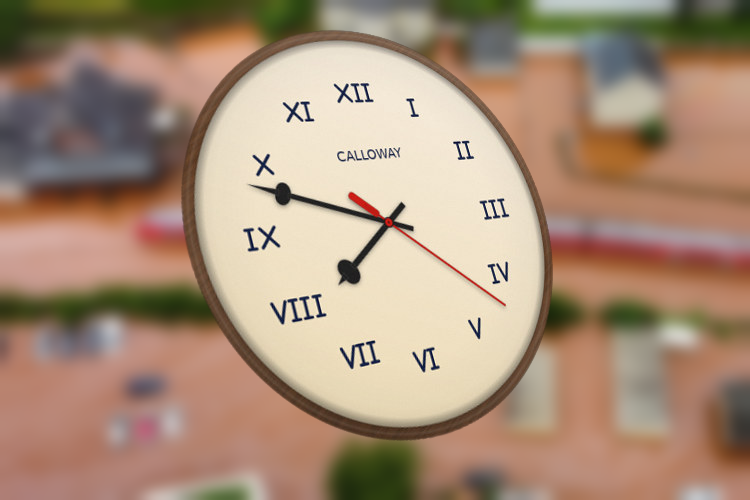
7:48:22
